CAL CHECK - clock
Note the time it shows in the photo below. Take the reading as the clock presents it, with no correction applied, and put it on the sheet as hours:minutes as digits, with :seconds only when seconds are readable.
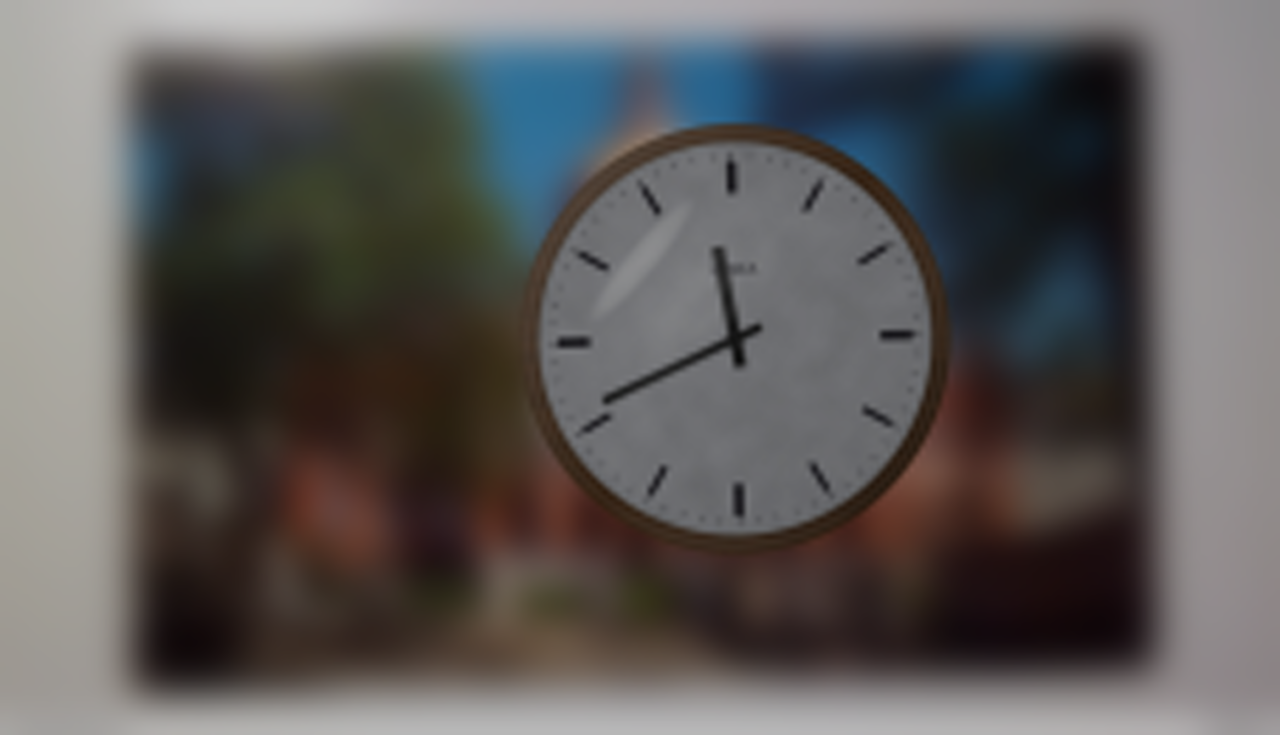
11:41
